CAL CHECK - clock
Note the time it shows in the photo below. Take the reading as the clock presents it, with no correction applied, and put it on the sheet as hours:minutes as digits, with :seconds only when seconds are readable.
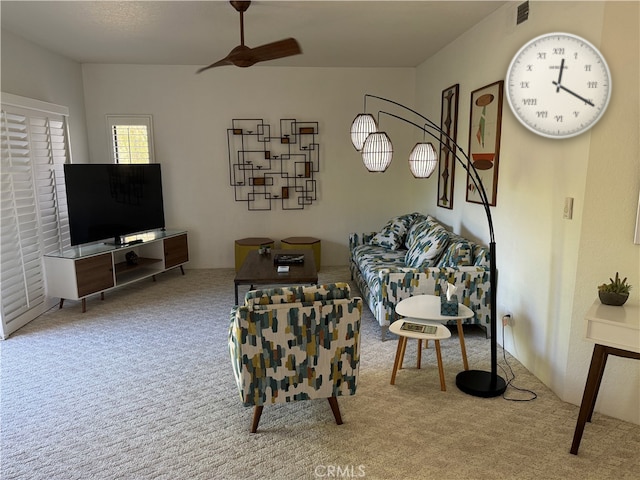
12:20
